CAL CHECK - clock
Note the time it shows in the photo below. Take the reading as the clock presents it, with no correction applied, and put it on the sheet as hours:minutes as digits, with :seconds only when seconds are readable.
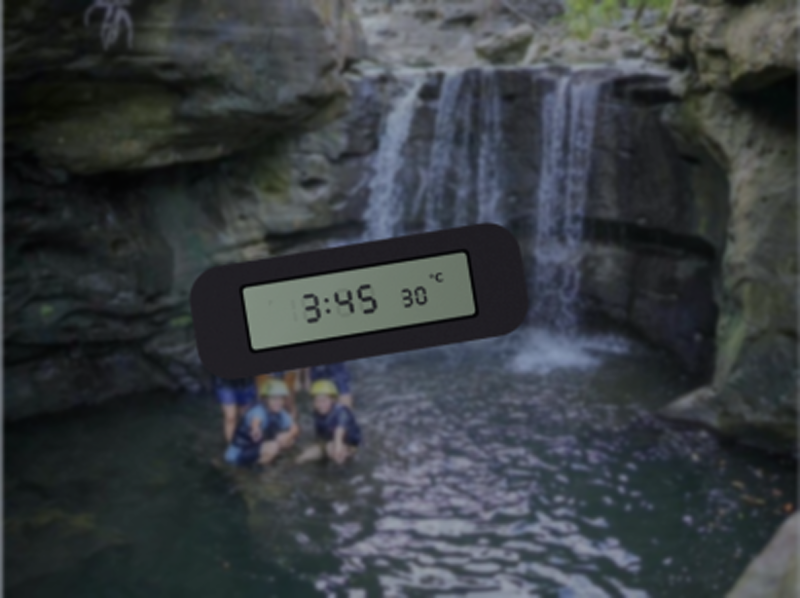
3:45
